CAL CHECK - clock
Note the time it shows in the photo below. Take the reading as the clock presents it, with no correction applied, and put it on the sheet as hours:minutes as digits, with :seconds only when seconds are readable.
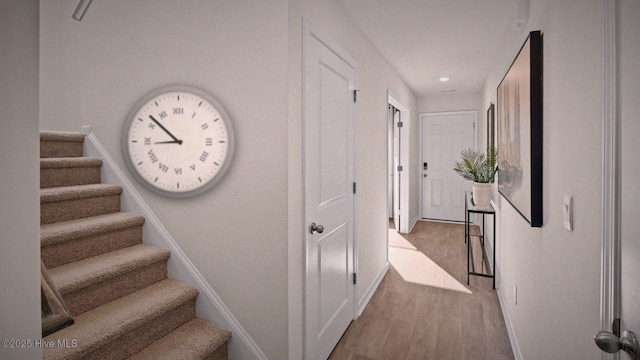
8:52
